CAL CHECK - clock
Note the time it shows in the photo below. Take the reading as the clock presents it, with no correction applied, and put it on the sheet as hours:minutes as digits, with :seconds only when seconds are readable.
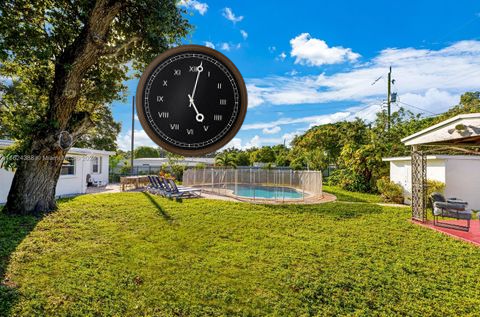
5:02
